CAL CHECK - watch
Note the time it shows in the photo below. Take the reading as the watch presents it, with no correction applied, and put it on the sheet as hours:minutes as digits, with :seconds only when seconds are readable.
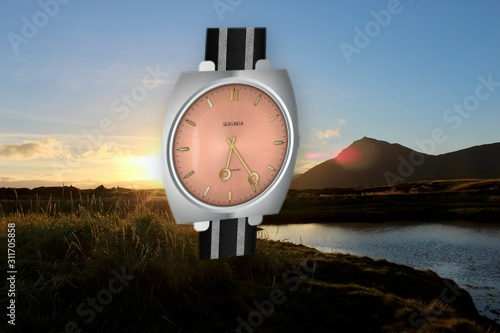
6:24
